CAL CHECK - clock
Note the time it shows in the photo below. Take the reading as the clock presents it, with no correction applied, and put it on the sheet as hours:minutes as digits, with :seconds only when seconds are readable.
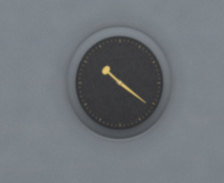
10:21
